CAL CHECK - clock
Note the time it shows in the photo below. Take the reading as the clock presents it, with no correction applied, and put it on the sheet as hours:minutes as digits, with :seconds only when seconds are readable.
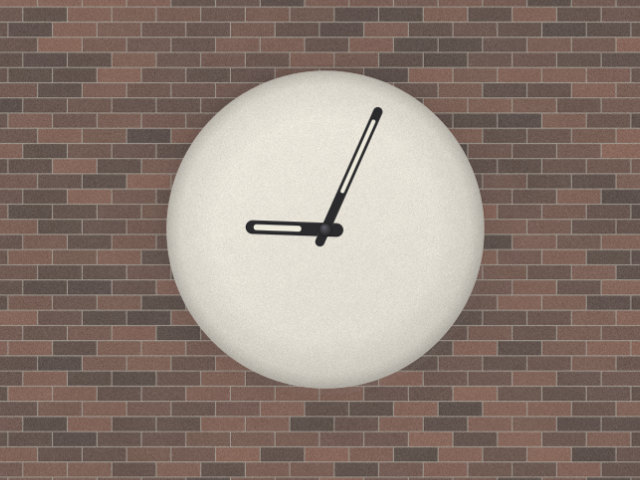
9:04
